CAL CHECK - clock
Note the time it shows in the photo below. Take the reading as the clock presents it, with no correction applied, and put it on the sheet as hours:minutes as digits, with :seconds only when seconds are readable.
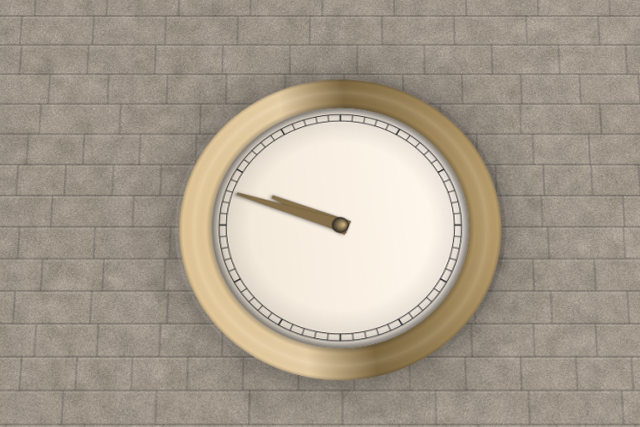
9:48
